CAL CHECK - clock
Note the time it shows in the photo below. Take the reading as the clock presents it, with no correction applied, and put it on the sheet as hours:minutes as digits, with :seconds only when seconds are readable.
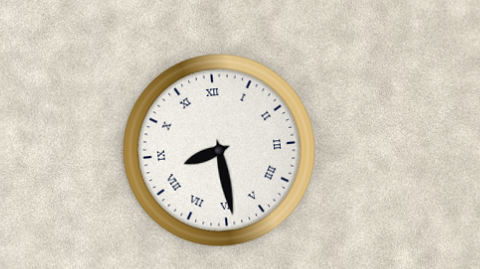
8:29
